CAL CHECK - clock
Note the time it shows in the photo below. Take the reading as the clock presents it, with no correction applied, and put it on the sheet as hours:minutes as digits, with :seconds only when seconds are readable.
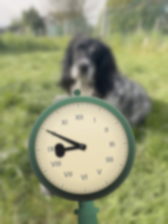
8:50
